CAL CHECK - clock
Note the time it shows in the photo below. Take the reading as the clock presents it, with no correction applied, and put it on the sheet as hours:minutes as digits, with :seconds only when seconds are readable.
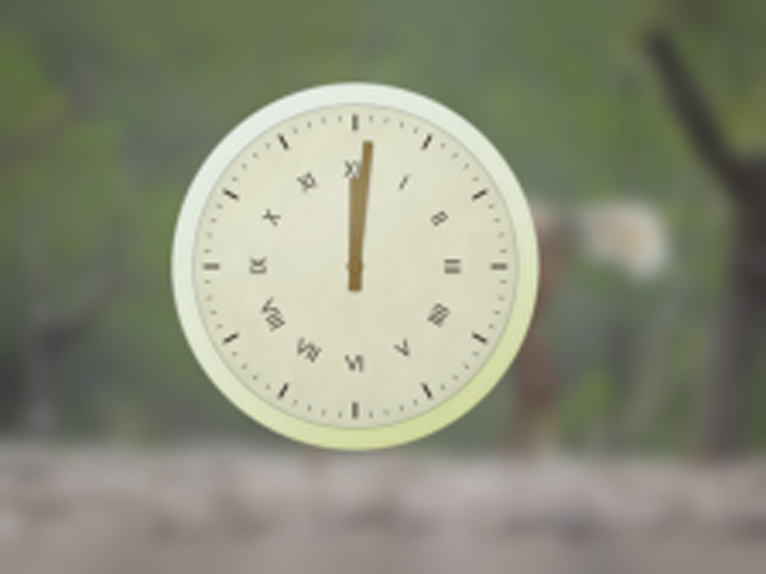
12:01
